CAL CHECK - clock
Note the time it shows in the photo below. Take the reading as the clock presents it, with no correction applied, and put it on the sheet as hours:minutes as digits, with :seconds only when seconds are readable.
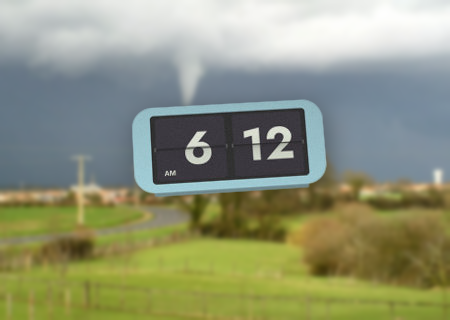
6:12
